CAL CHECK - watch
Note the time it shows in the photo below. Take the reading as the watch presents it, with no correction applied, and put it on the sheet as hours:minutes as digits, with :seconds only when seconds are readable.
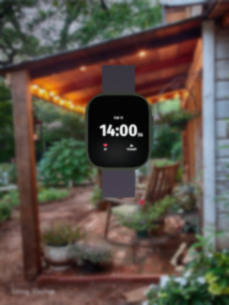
14:00
